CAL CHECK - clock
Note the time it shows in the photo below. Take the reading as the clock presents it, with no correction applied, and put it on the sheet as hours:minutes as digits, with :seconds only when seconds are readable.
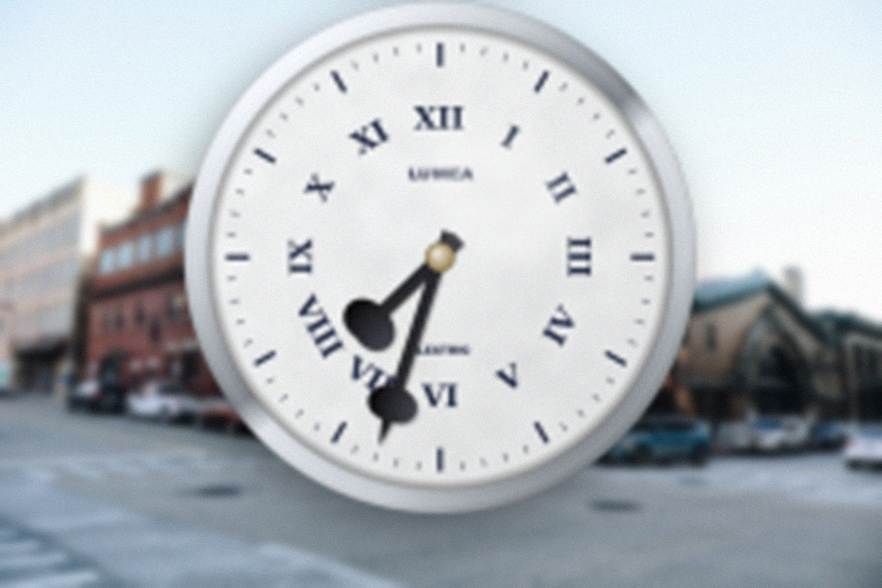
7:33
